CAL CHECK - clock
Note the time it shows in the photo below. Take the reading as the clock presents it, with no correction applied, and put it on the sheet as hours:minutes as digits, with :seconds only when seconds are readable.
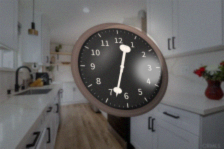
12:33
